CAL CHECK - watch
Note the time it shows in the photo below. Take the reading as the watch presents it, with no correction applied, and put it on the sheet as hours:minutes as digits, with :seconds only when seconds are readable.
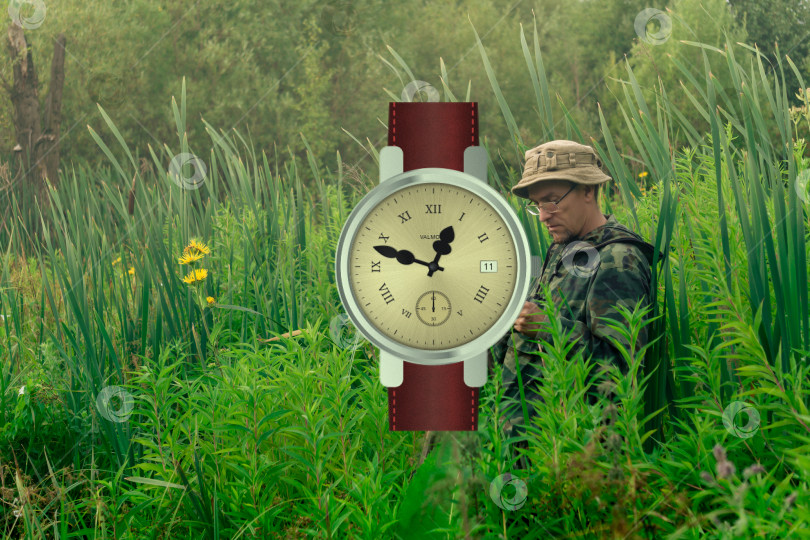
12:48
